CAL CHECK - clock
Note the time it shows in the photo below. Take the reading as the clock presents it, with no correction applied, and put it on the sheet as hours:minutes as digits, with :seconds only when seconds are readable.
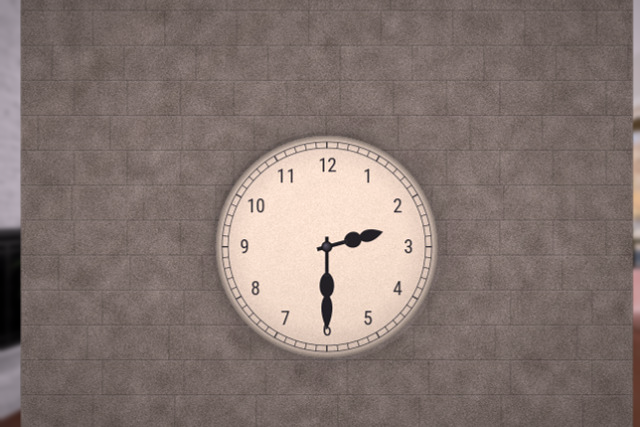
2:30
